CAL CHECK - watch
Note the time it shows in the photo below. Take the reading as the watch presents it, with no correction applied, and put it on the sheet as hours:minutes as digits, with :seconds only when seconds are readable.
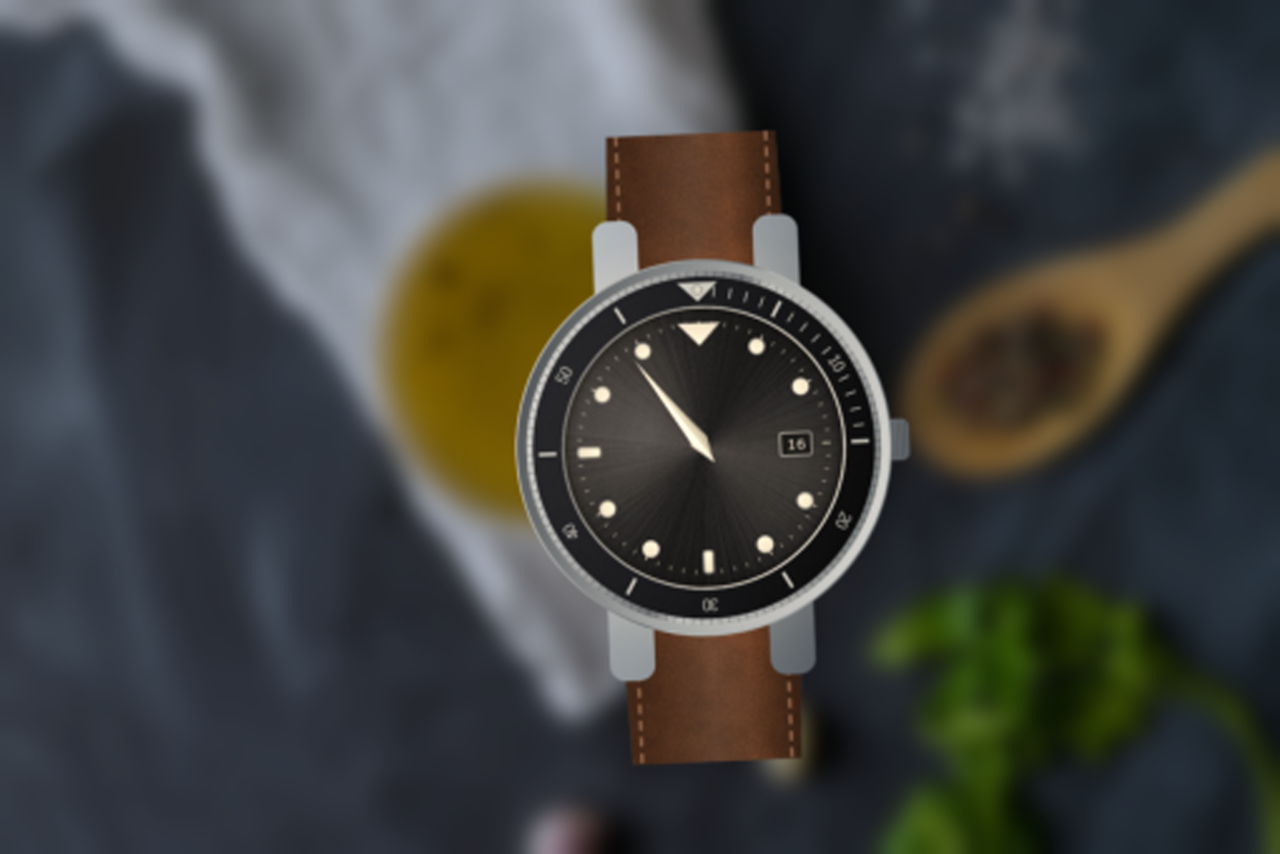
10:54
